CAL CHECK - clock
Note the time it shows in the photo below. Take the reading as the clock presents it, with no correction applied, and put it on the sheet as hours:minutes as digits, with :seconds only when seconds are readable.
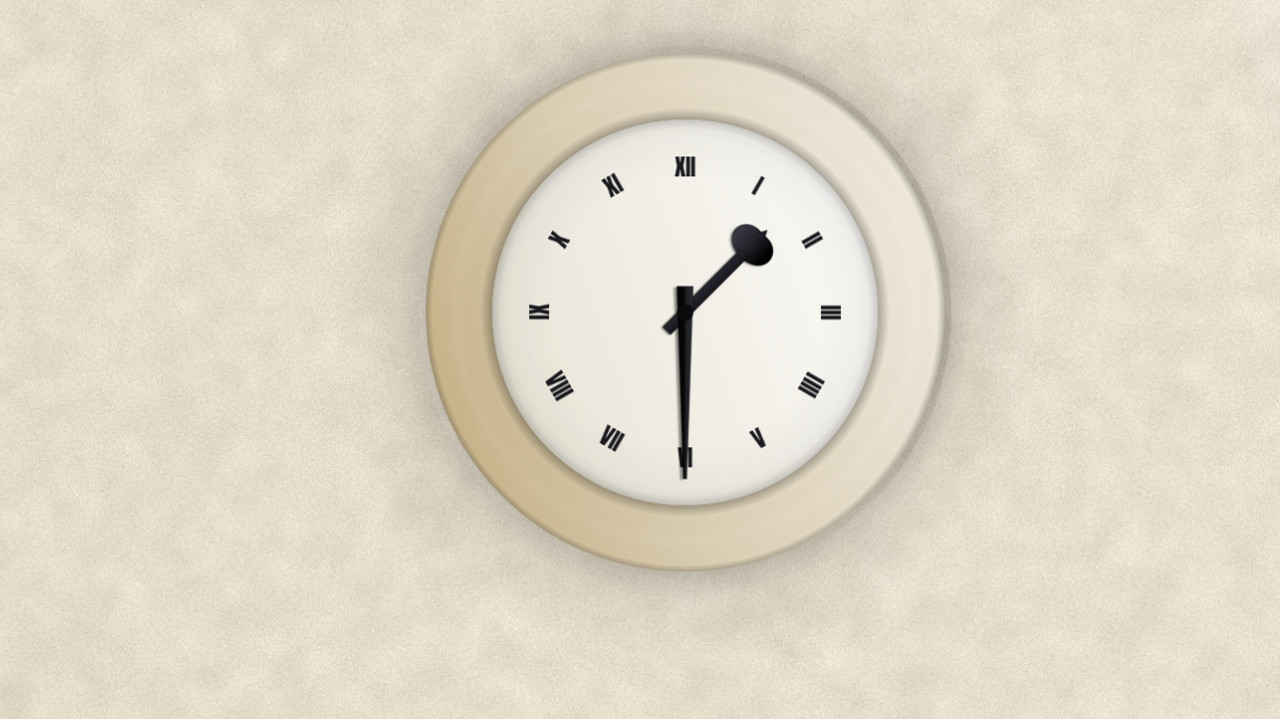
1:30
